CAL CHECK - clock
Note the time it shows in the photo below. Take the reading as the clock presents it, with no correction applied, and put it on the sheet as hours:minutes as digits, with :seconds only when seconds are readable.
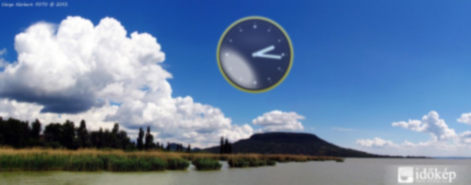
2:16
